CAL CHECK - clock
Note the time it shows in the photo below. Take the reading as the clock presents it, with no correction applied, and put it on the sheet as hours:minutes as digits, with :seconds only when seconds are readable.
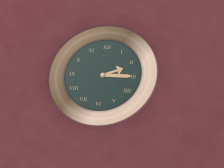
2:15
